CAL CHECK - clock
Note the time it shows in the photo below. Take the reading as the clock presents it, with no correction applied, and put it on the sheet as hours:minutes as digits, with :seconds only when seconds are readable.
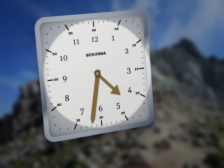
4:32
